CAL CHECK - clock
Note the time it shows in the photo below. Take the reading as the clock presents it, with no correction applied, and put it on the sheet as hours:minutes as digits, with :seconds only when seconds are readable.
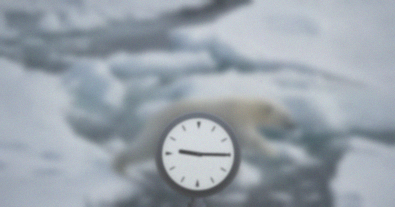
9:15
